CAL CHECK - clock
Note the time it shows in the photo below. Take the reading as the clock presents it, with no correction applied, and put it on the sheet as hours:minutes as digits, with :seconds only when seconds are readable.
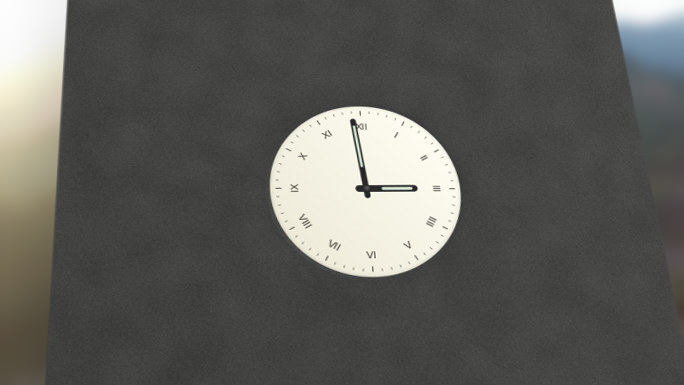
2:59
